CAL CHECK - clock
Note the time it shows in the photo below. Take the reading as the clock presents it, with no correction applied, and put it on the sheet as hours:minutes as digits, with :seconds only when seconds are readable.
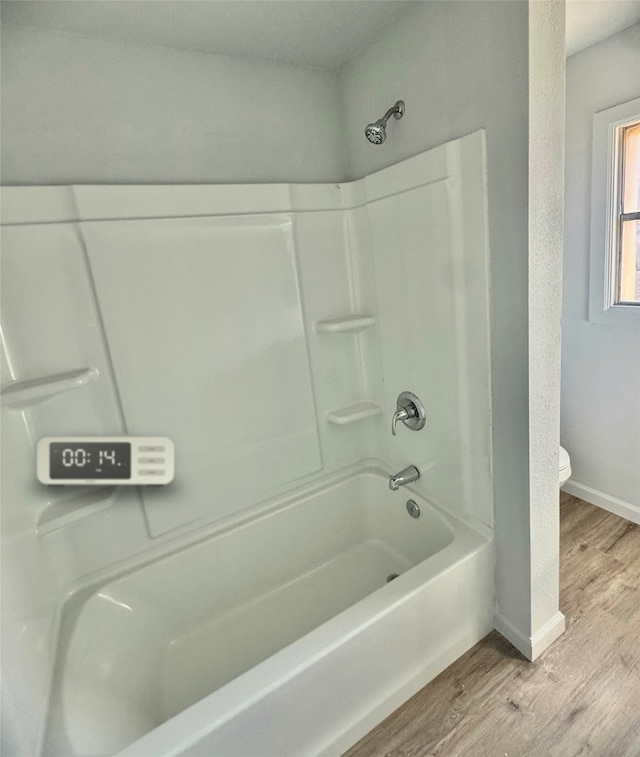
0:14
